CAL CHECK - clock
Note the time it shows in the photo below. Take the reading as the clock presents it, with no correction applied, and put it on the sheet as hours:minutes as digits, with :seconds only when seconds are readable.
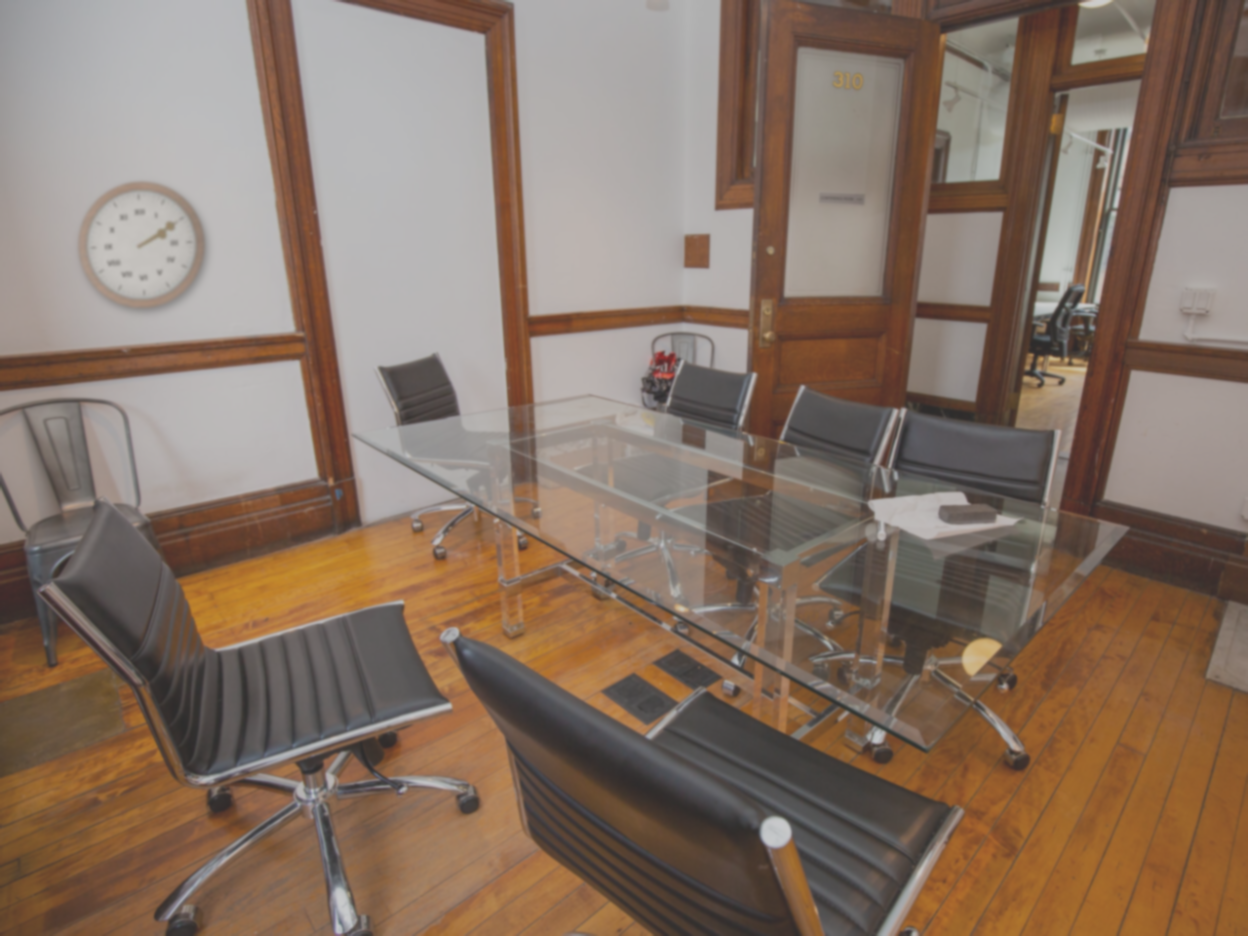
2:10
